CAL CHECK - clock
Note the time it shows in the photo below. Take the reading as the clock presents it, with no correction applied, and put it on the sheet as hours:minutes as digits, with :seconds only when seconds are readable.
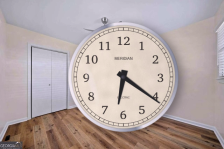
6:21
